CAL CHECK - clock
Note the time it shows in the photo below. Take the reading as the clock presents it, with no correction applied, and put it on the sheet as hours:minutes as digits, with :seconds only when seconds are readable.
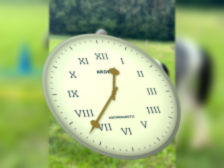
12:37
